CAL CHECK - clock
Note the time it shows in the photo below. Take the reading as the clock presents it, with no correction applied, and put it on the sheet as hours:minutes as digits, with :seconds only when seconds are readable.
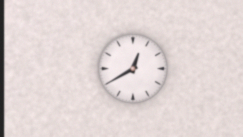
12:40
